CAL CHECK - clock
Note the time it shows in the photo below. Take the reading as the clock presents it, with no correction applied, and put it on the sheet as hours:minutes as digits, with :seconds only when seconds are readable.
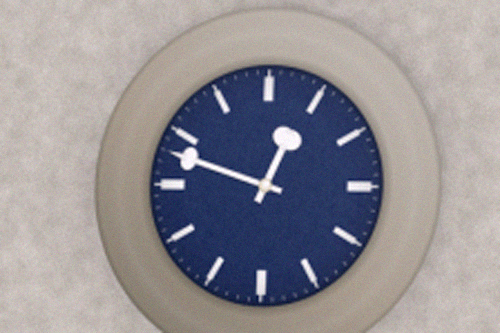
12:48
